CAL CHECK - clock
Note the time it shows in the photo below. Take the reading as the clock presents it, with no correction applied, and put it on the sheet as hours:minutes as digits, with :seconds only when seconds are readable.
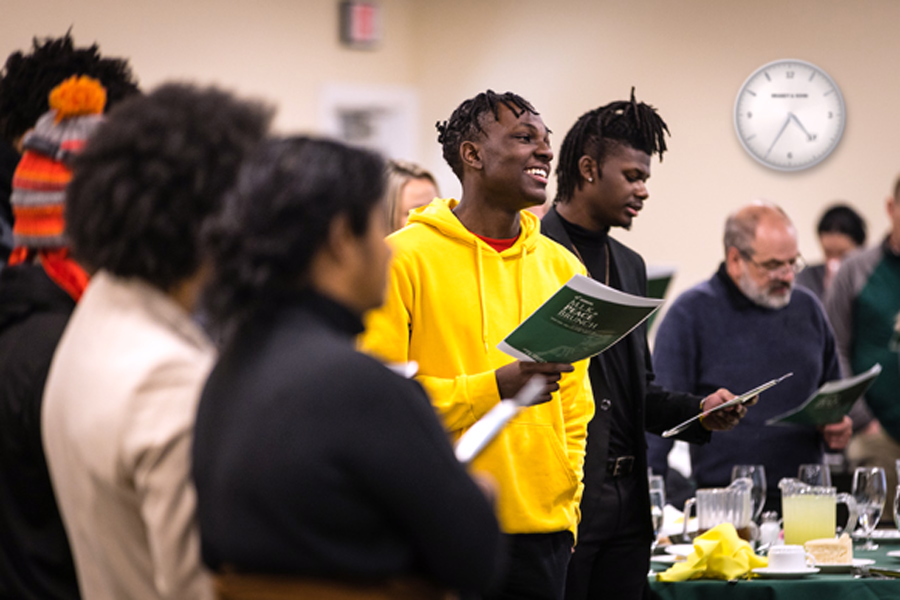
4:35
